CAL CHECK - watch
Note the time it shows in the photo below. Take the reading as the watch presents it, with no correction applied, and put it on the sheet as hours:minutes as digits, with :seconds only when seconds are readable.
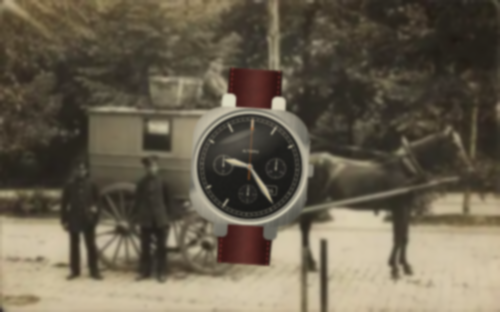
9:24
